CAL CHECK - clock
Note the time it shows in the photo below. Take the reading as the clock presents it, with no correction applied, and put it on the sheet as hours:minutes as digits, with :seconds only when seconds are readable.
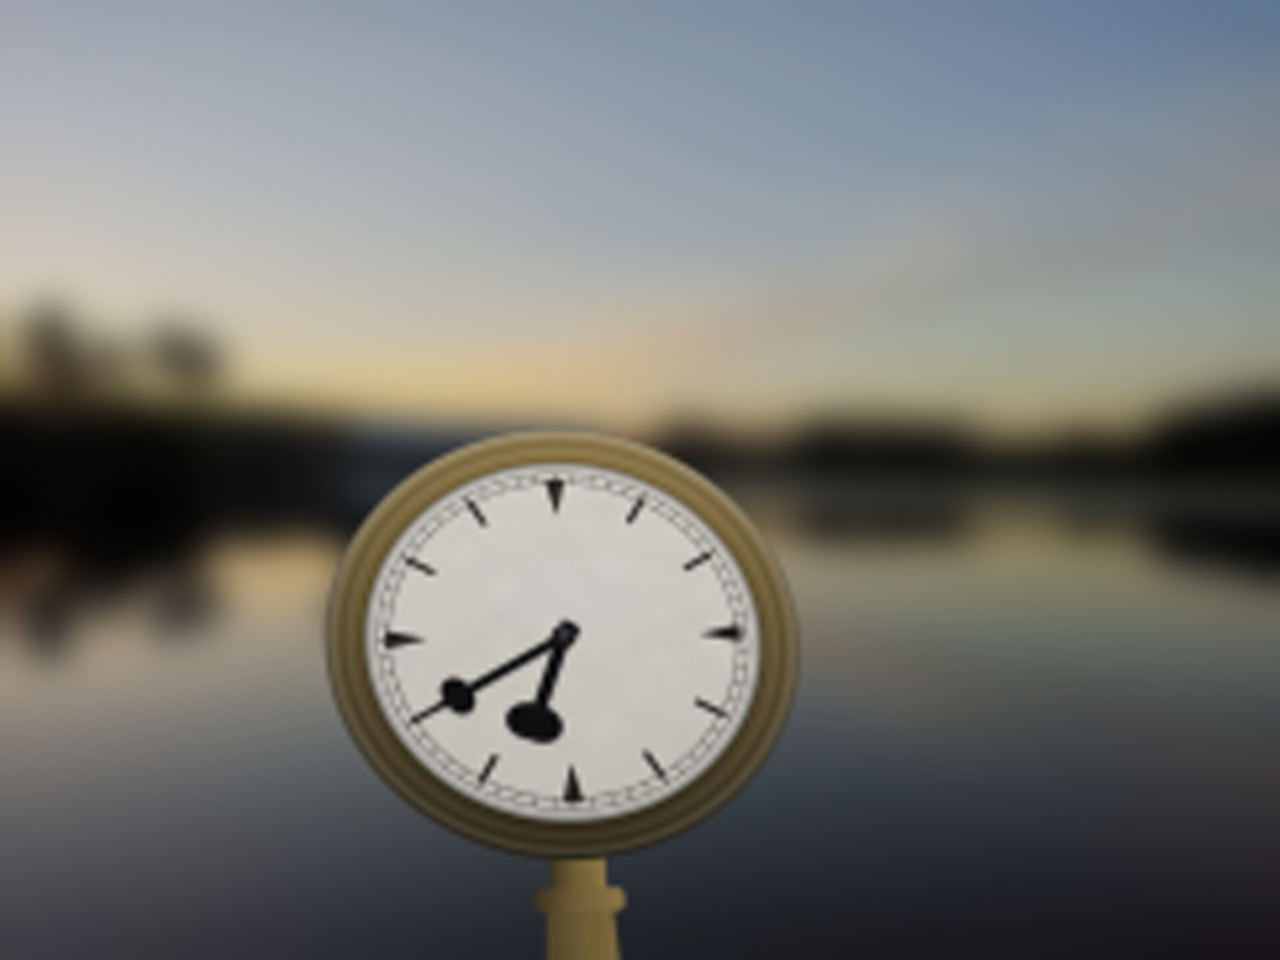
6:40
